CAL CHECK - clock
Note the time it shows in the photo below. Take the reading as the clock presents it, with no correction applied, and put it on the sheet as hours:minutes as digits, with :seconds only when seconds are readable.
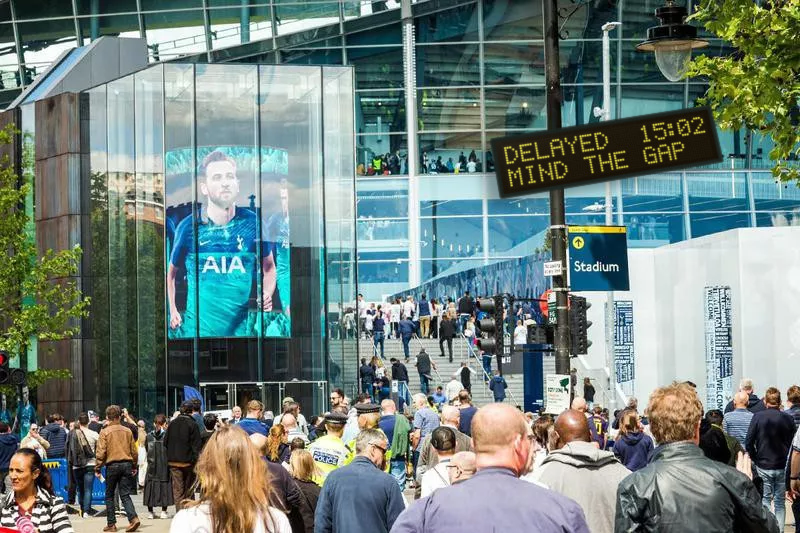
15:02
